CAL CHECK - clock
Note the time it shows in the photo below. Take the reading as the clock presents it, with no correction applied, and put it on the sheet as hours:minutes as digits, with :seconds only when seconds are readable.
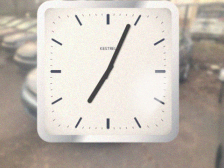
7:04
